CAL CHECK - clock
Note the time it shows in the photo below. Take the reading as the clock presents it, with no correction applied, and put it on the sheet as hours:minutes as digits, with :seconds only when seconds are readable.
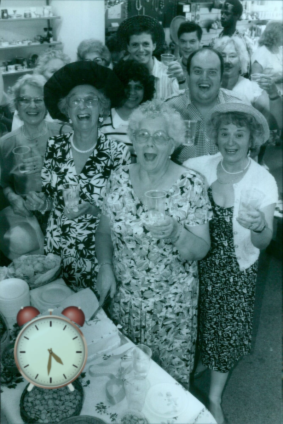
4:31
